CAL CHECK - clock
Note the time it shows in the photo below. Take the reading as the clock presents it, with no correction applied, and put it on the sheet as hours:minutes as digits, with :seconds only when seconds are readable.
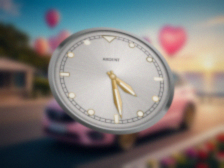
4:29
